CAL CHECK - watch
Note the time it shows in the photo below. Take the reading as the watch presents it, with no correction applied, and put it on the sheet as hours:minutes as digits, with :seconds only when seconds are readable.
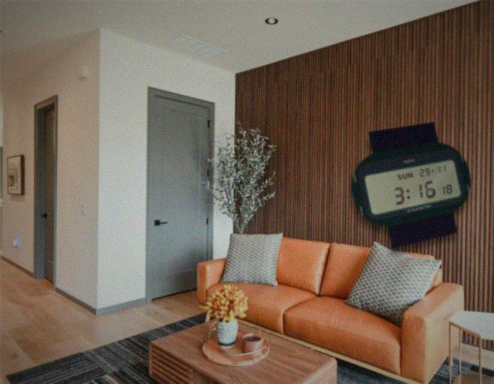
3:16:18
